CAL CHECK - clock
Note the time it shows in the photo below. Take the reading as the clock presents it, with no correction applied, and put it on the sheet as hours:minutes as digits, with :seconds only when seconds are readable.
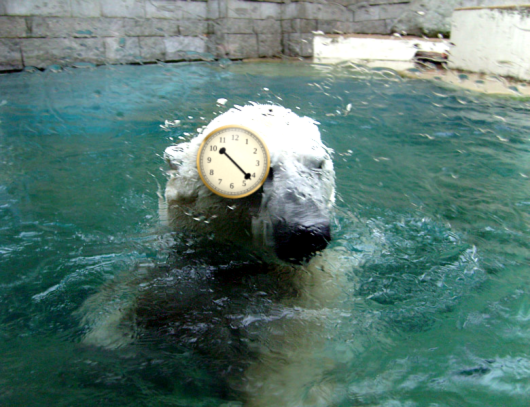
10:22
